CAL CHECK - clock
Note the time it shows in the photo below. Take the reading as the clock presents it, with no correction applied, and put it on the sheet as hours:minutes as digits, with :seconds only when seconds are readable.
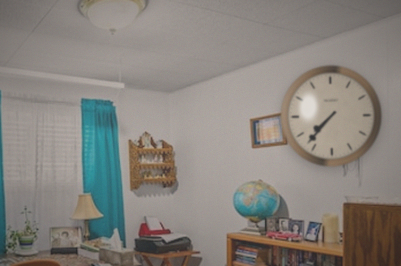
7:37
